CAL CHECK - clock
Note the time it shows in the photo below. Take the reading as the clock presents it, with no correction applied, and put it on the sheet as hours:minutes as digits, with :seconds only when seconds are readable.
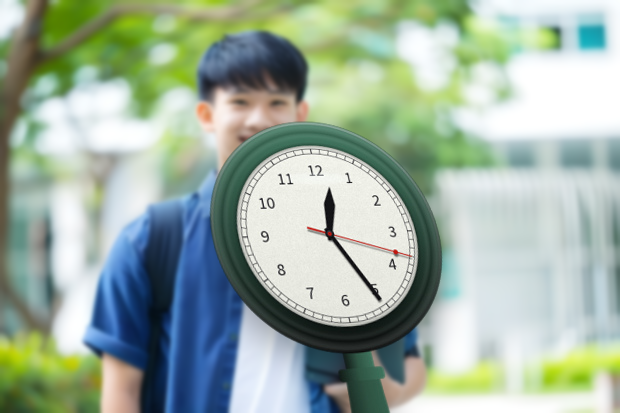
12:25:18
